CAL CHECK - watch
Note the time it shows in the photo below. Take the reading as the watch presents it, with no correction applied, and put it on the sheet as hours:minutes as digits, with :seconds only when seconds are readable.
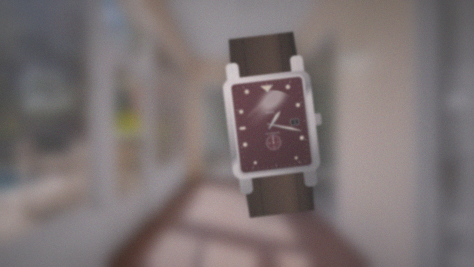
1:18
